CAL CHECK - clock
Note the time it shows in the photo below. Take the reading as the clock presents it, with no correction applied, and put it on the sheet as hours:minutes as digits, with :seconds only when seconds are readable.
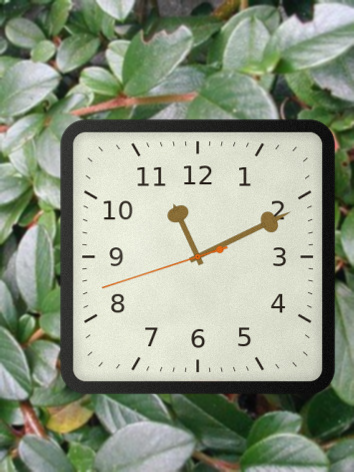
11:10:42
